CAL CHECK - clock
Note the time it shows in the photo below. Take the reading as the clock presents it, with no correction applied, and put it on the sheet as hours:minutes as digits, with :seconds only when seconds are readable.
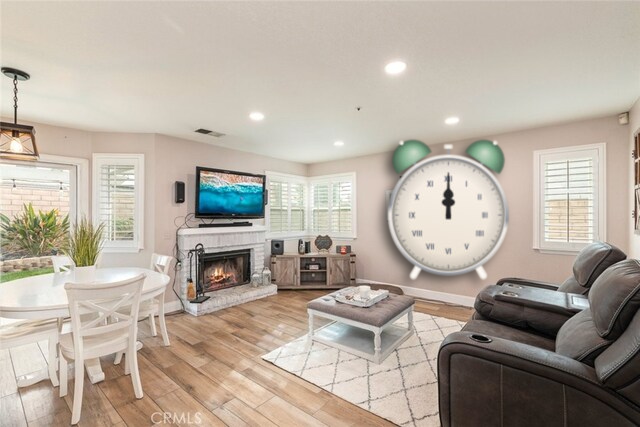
12:00
